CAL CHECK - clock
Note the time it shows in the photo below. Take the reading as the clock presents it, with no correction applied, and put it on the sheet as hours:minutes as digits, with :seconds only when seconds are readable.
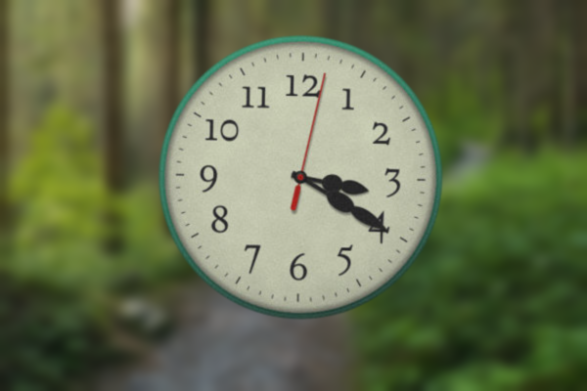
3:20:02
